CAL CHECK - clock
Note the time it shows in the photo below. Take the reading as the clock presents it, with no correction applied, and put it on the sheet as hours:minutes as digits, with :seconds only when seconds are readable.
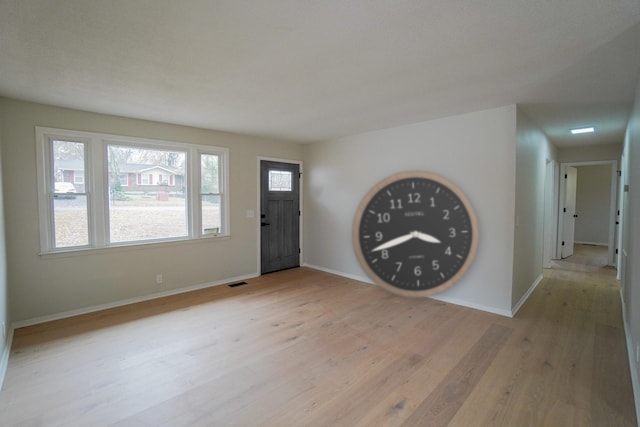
3:42
